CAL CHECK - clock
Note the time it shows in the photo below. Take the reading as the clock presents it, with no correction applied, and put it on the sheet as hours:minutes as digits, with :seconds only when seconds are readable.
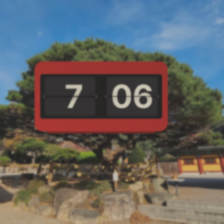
7:06
